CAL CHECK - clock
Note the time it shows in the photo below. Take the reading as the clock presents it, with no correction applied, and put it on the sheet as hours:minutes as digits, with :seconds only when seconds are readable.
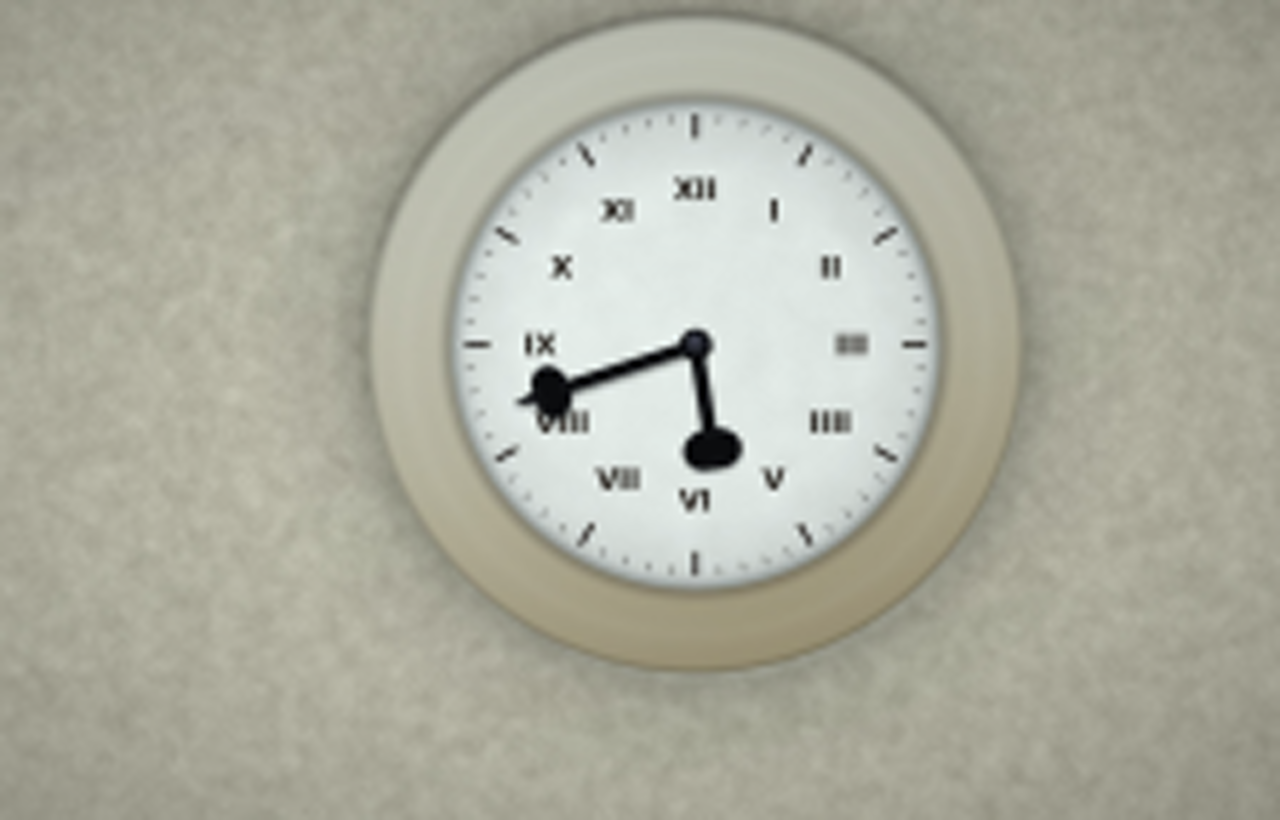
5:42
